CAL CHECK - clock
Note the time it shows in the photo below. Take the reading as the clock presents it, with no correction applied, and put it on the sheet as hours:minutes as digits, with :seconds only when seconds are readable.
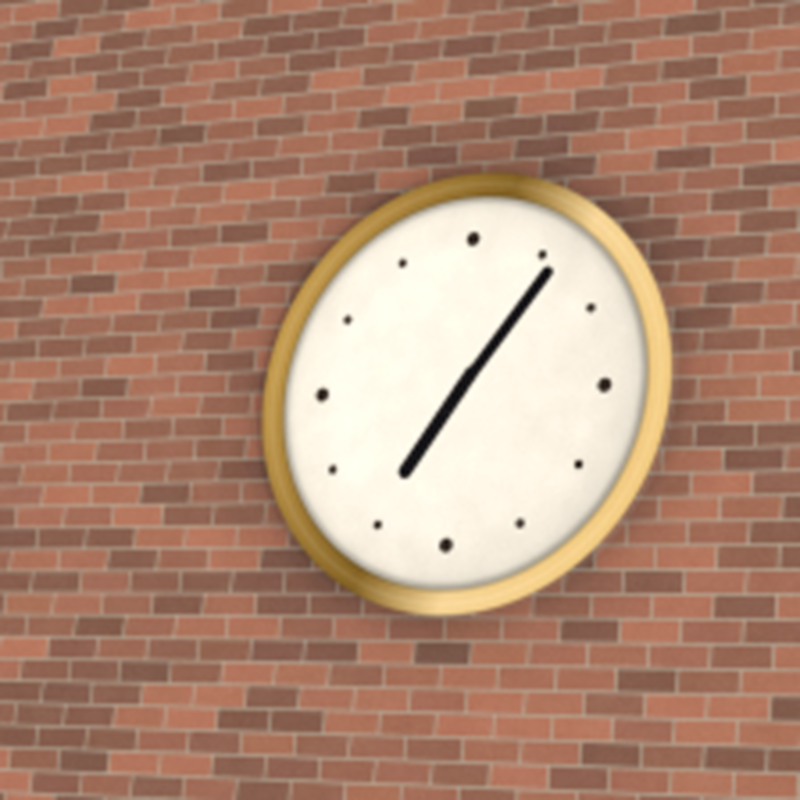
7:06
